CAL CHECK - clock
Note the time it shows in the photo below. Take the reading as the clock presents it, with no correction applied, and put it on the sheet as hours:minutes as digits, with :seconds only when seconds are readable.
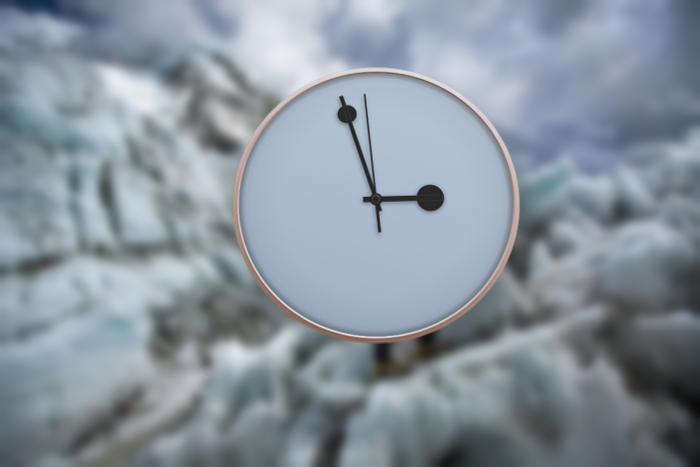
2:56:59
